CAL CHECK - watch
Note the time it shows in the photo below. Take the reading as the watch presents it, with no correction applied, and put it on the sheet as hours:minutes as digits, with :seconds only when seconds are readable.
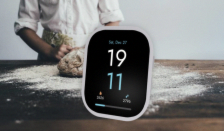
19:11
